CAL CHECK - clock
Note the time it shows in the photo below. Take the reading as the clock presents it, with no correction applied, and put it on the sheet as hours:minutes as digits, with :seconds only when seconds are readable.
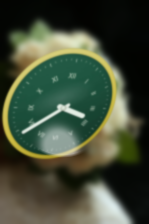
3:39
